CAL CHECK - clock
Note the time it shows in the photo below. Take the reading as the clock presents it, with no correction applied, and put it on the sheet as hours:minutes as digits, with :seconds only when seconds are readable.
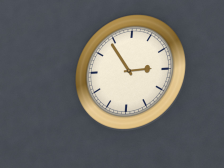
2:54
